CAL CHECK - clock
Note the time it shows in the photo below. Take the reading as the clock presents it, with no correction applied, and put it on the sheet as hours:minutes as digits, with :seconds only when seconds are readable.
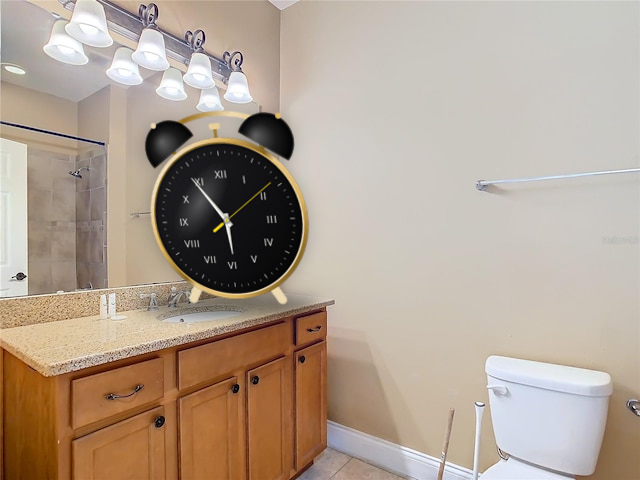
5:54:09
